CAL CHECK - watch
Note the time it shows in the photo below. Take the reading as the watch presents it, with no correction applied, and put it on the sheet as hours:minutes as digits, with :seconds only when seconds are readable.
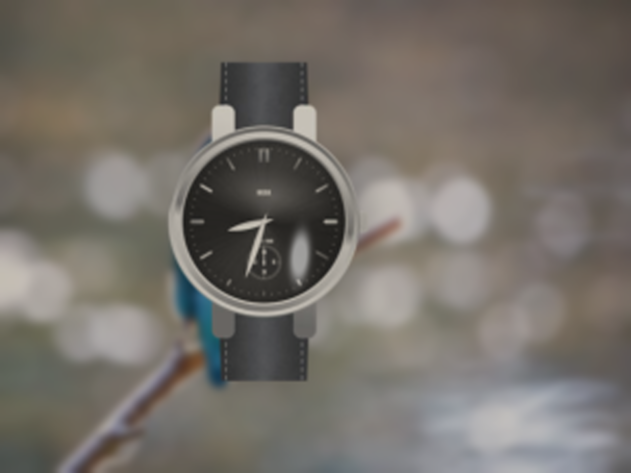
8:33
